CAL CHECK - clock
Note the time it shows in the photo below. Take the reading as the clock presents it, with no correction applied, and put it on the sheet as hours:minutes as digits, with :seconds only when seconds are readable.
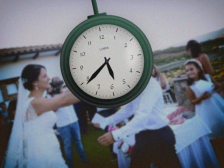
5:39
